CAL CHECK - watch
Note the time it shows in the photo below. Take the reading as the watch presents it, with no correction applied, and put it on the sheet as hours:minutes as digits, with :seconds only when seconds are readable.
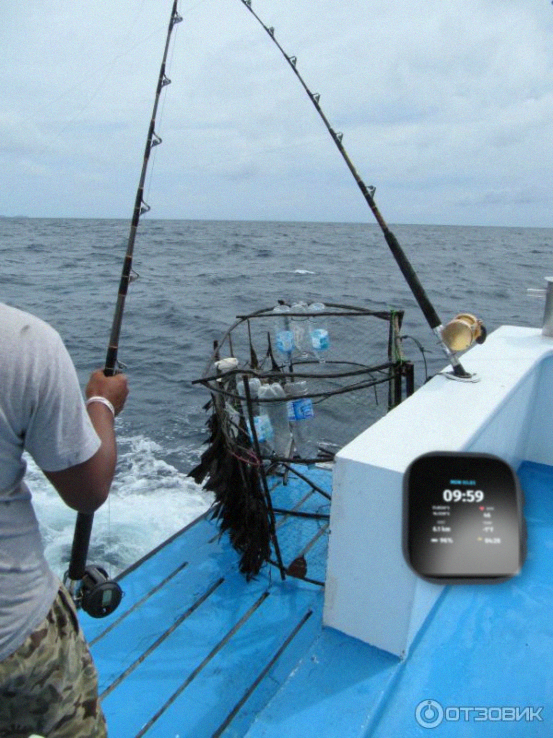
9:59
